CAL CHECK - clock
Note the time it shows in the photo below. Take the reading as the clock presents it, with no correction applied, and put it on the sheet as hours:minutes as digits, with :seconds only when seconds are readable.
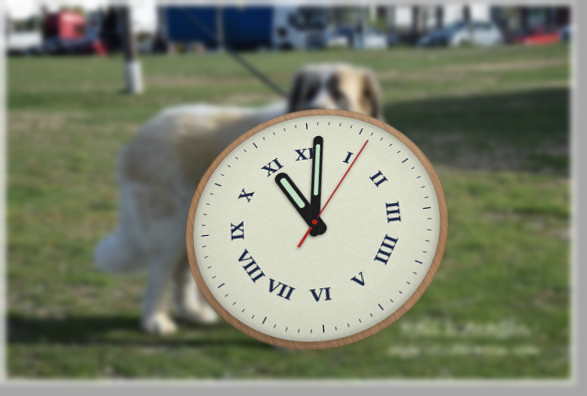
11:01:06
